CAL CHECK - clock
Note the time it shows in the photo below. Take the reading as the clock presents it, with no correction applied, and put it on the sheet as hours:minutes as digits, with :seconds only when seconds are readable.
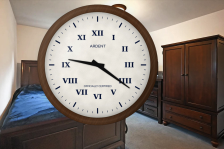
9:21
